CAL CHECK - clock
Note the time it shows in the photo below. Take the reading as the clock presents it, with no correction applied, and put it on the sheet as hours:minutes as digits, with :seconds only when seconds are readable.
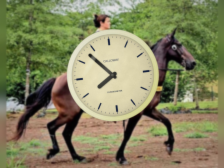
7:53
